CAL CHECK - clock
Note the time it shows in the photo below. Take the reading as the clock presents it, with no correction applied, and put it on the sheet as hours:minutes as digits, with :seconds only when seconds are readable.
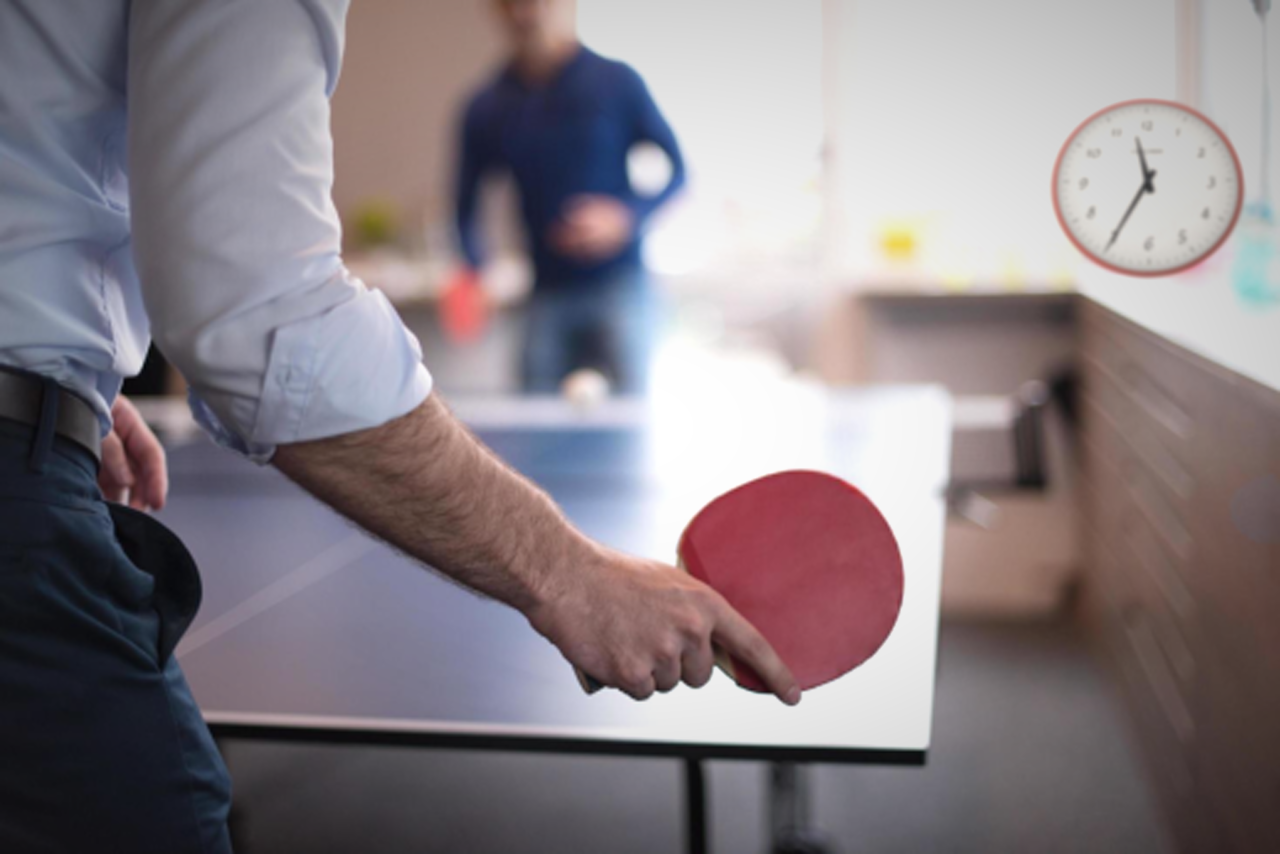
11:35
